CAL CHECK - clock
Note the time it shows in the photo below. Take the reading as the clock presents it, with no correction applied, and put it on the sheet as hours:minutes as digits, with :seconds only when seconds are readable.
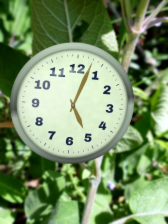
5:03
